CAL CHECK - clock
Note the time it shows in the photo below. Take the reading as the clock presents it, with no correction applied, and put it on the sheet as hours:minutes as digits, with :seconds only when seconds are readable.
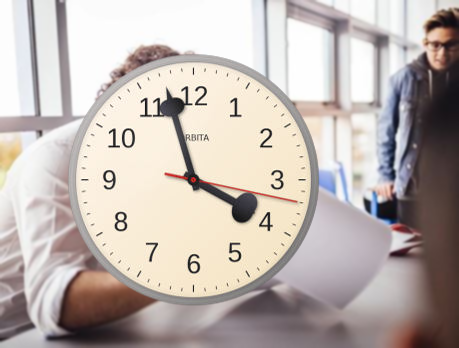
3:57:17
